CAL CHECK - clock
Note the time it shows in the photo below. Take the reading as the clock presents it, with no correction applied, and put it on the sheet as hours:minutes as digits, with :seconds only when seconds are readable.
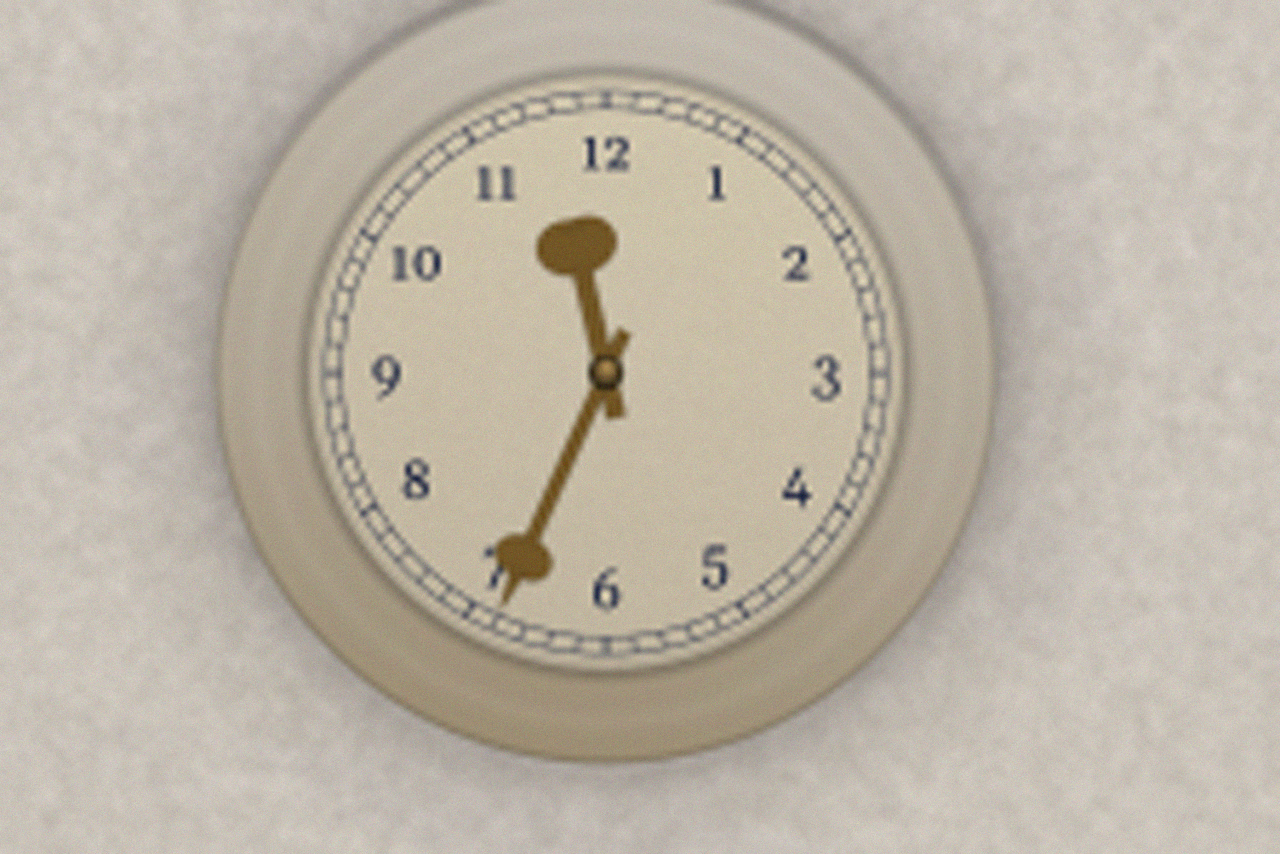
11:34
